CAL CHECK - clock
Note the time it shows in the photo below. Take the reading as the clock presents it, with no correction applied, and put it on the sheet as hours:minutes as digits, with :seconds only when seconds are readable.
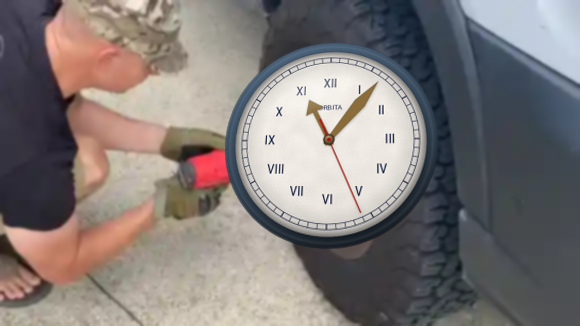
11:06:26
